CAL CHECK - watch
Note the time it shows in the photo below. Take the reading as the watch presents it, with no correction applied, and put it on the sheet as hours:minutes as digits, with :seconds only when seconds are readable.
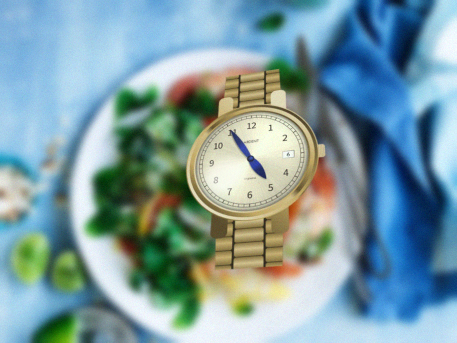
4:55
